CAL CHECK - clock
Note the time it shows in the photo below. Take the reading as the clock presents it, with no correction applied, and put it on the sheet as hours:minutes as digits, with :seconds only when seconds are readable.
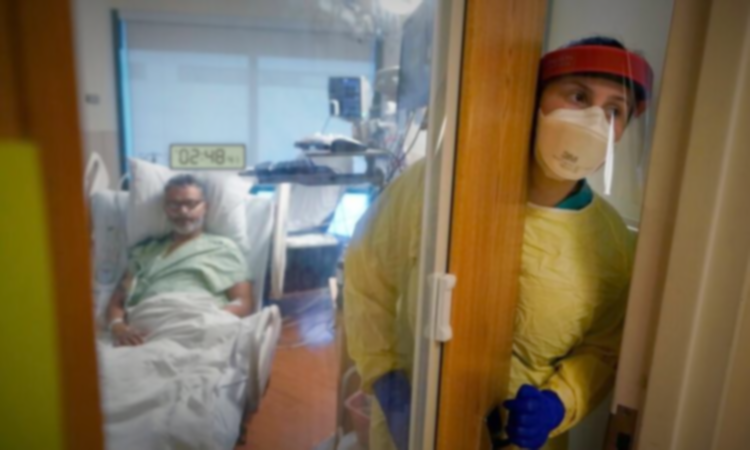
2:48
